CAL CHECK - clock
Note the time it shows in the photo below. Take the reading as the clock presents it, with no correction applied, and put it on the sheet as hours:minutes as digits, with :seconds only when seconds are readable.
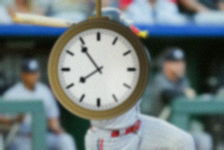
7:54
